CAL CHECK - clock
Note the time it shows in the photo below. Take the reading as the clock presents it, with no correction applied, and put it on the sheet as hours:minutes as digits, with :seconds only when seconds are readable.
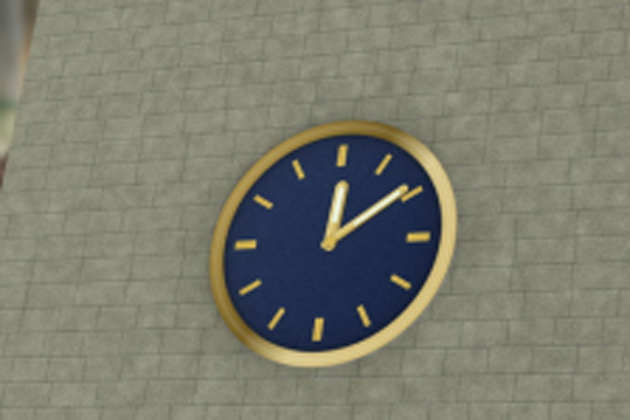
12:09
